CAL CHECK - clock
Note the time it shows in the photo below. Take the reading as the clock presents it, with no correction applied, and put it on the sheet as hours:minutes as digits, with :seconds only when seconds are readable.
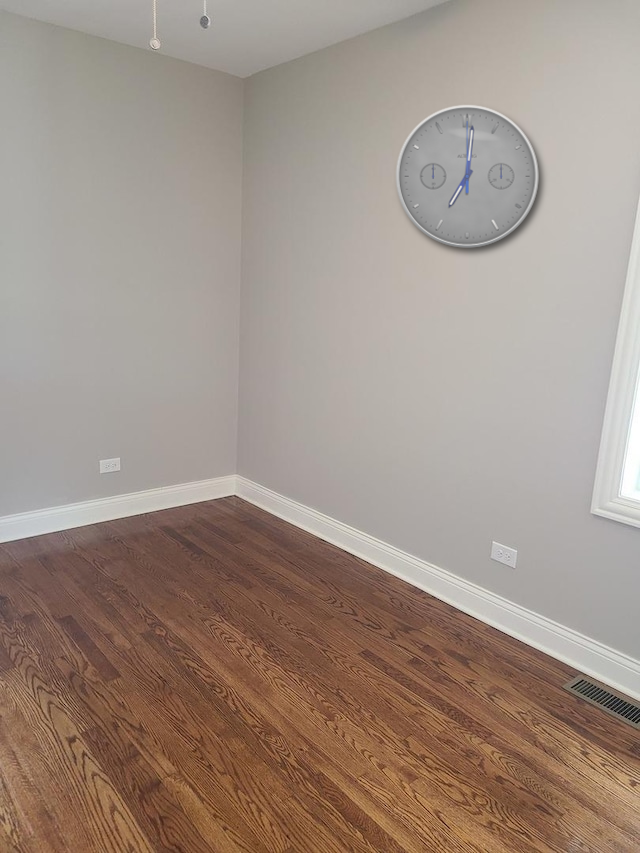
7:01
